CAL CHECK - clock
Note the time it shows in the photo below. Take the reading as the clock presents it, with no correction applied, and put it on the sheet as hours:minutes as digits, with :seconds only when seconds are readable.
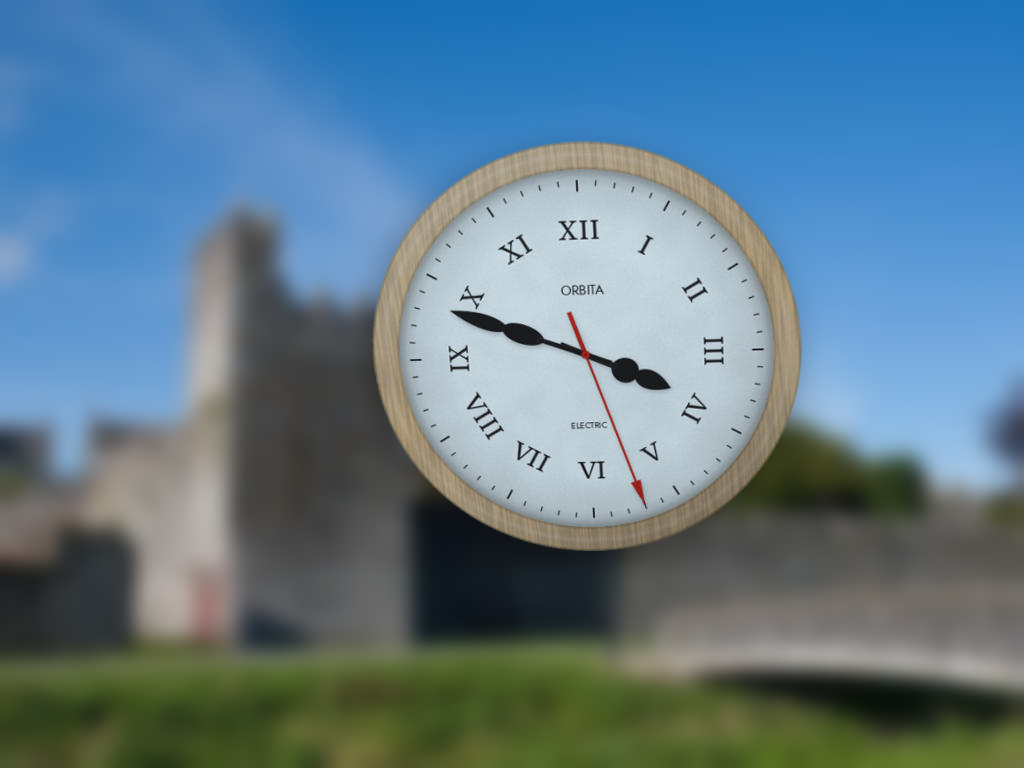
3:48:27
